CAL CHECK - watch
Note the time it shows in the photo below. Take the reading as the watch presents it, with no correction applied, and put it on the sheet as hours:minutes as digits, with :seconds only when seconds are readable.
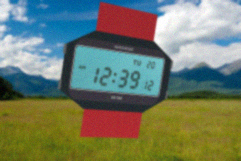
12:39:12
